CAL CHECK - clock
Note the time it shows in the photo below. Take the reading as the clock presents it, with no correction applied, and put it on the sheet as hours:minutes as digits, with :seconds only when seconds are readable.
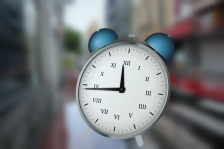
11:44
